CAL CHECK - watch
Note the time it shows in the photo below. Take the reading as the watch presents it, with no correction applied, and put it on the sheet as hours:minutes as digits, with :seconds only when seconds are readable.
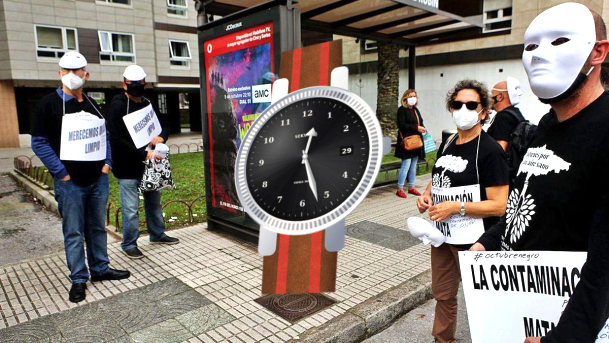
12:27
